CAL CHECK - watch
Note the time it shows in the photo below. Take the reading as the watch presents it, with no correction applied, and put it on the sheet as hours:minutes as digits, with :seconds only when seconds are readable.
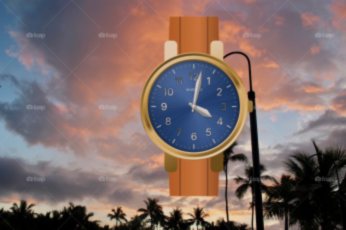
4:02
